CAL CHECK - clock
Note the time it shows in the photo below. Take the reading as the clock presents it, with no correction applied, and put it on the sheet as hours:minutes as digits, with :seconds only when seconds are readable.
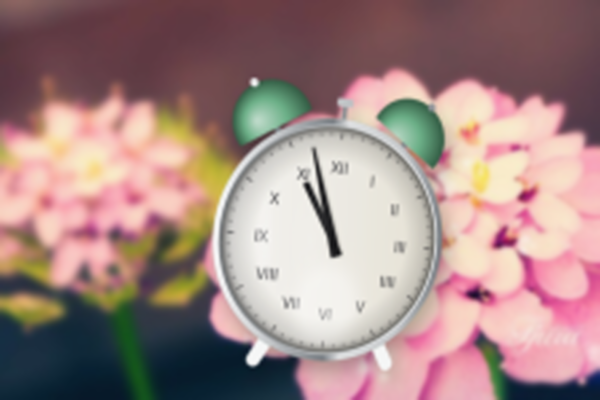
10:57
